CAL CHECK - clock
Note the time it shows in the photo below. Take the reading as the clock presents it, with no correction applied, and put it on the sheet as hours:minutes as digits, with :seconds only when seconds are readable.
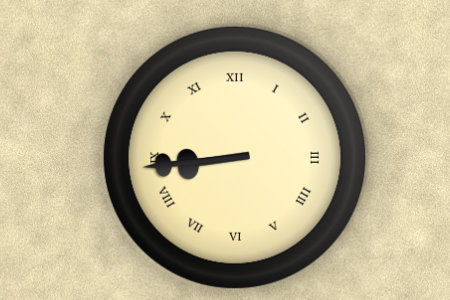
8:44
